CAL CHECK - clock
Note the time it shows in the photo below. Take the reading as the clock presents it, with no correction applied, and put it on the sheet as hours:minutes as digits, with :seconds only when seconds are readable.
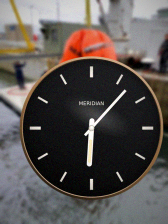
6:07
